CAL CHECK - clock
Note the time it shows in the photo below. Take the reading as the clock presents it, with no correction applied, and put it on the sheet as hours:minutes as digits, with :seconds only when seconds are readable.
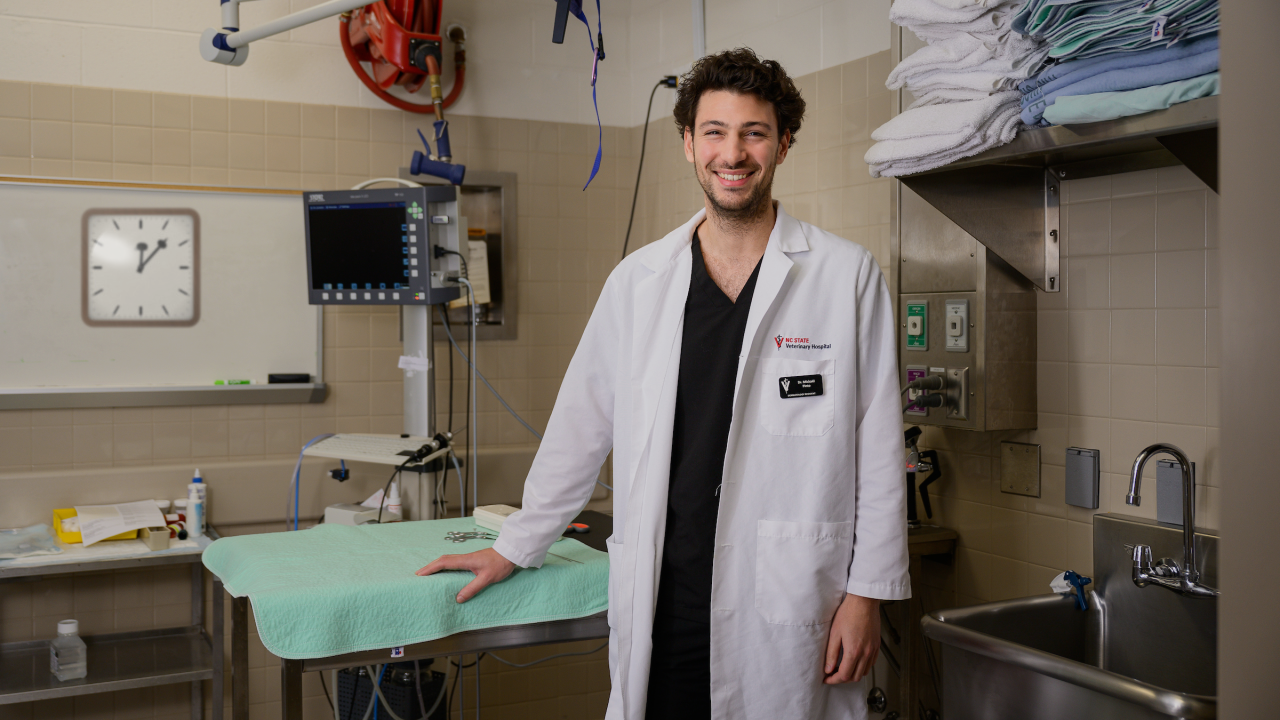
12:07
